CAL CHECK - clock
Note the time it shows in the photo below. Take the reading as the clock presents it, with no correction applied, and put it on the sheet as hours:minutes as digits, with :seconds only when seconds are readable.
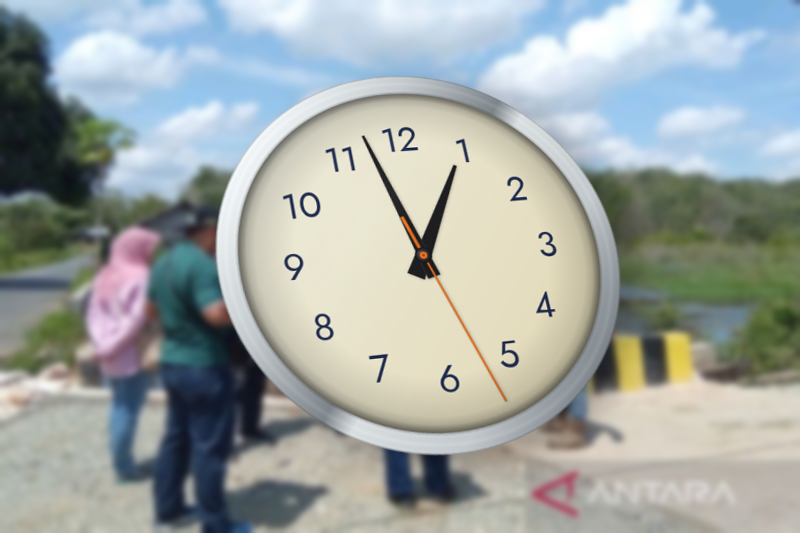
12:57:27
